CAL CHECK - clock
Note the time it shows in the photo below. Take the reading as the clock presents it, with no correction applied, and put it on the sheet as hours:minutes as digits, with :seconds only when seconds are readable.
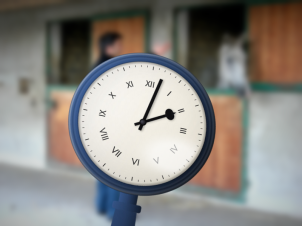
2:02
